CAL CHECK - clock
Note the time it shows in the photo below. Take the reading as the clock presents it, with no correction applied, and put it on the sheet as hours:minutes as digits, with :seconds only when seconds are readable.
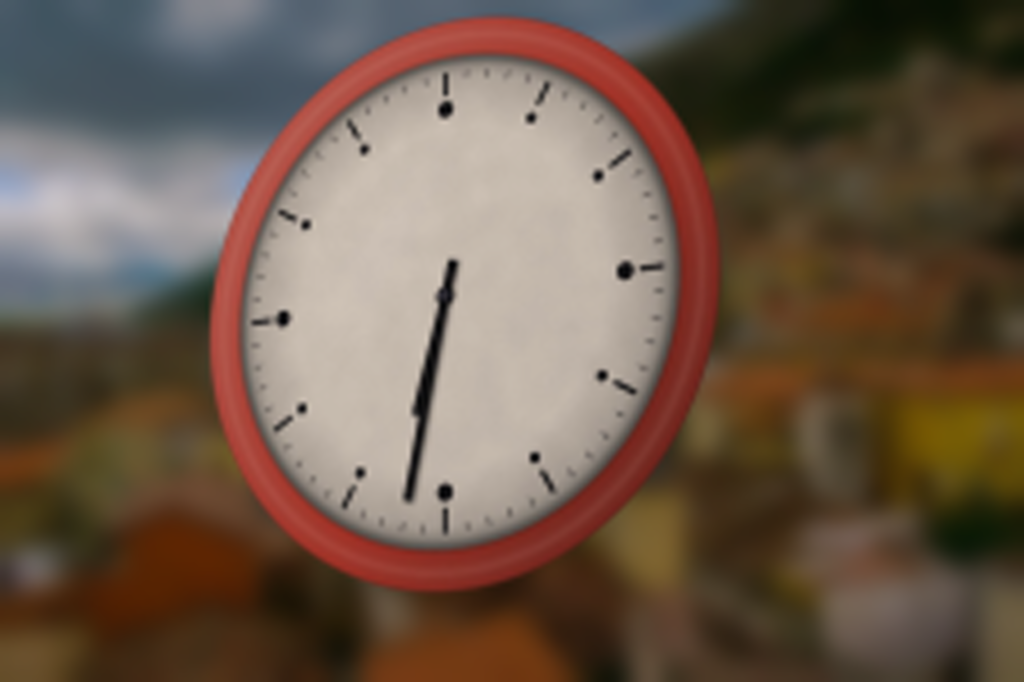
6:32
